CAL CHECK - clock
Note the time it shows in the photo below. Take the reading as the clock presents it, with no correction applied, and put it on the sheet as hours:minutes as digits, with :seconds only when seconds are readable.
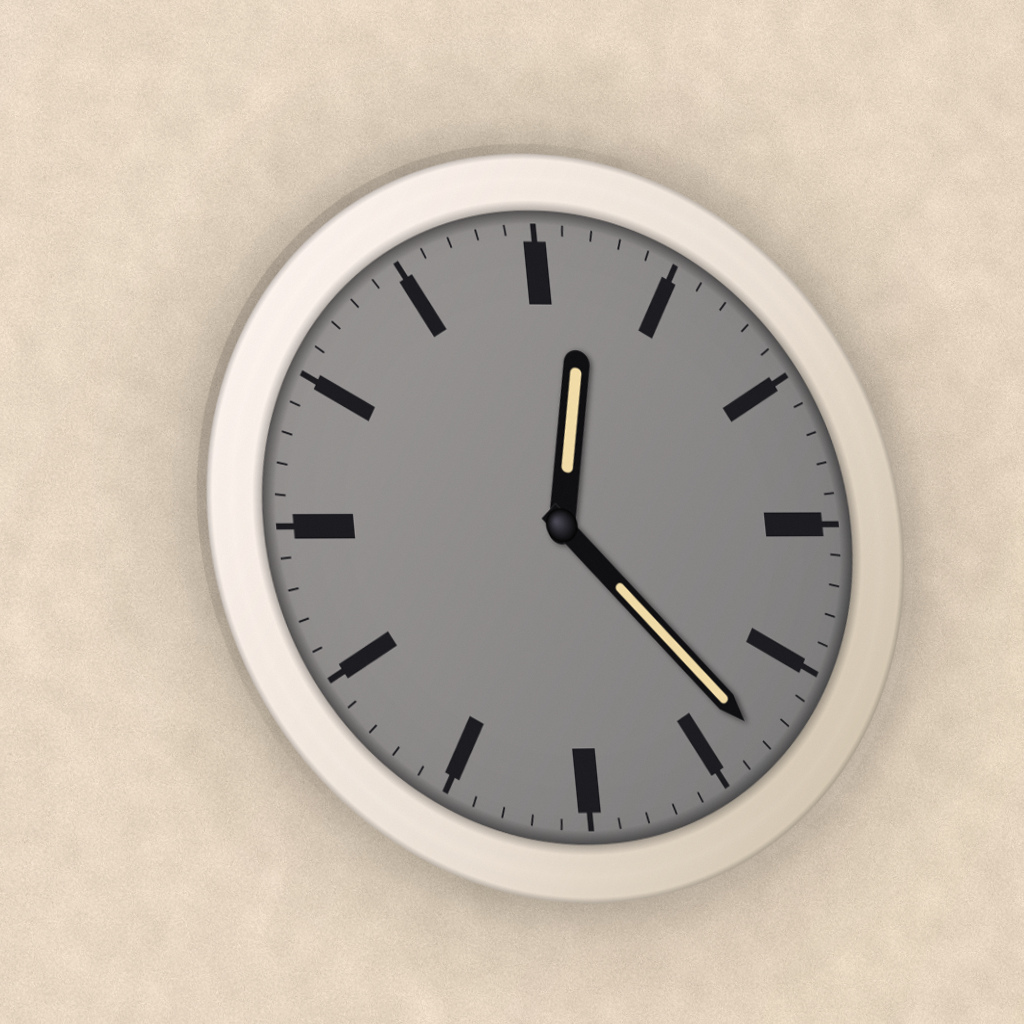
12:23
